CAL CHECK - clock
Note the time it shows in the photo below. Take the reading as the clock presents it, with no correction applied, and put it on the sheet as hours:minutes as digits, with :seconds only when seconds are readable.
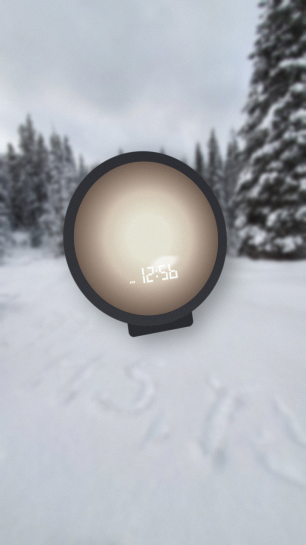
12:56
